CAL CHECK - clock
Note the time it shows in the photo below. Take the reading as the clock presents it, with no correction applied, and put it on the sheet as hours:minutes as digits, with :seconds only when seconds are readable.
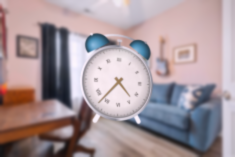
4:37
